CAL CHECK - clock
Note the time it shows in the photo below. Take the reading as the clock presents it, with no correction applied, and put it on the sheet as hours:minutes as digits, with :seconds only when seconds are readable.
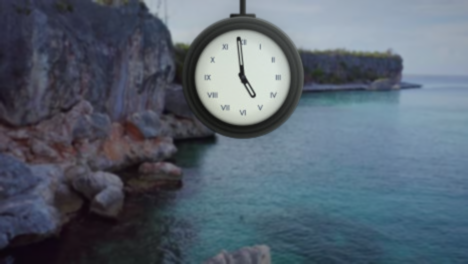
4:59
